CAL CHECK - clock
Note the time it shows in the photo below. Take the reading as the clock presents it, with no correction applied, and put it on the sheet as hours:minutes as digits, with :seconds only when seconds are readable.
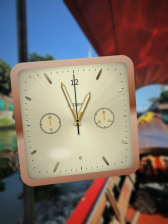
12:57
